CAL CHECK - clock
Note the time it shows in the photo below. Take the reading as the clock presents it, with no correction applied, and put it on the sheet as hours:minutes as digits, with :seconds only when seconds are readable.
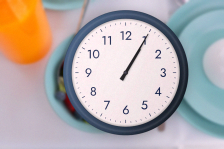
1:05
